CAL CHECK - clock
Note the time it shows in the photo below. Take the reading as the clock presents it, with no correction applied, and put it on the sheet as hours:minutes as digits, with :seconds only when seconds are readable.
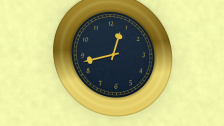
12:43
